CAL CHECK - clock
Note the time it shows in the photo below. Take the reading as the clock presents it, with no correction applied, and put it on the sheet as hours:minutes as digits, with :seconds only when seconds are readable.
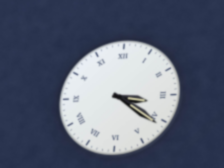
3:21
